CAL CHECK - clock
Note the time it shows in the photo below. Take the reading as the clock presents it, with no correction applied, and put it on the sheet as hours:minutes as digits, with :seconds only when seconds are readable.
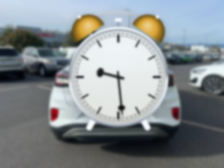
9:29
